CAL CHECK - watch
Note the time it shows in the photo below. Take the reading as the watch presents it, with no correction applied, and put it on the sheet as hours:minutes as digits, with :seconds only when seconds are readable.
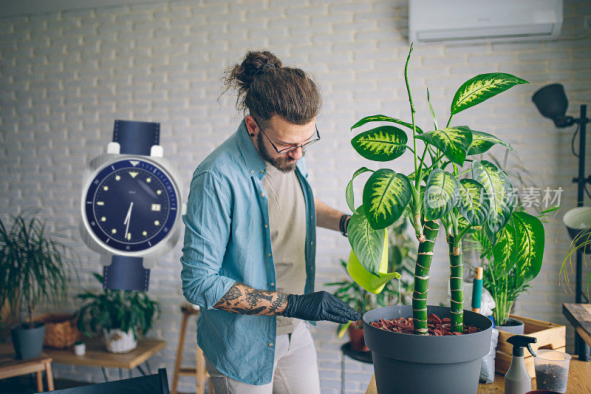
6:31
